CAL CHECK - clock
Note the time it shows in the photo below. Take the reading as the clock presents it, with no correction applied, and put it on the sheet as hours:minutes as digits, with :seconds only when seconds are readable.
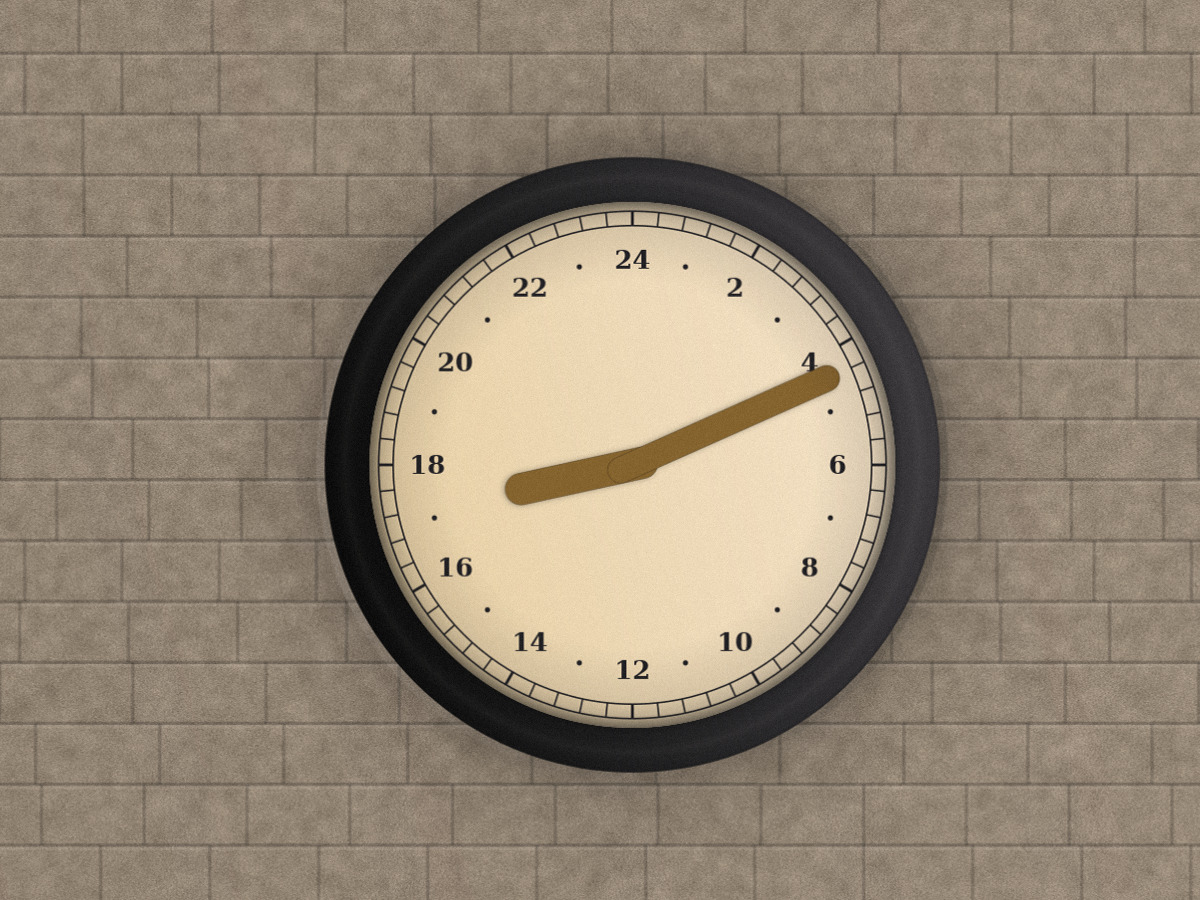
17:11
